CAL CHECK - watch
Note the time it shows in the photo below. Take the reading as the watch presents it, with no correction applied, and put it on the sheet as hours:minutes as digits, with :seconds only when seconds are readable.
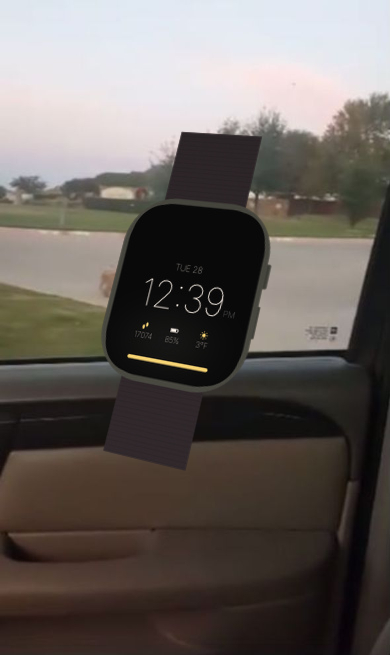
12:39
